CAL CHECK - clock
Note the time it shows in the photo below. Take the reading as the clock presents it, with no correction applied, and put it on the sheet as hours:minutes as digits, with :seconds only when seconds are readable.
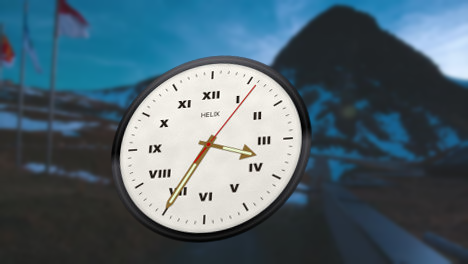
3:35:06
